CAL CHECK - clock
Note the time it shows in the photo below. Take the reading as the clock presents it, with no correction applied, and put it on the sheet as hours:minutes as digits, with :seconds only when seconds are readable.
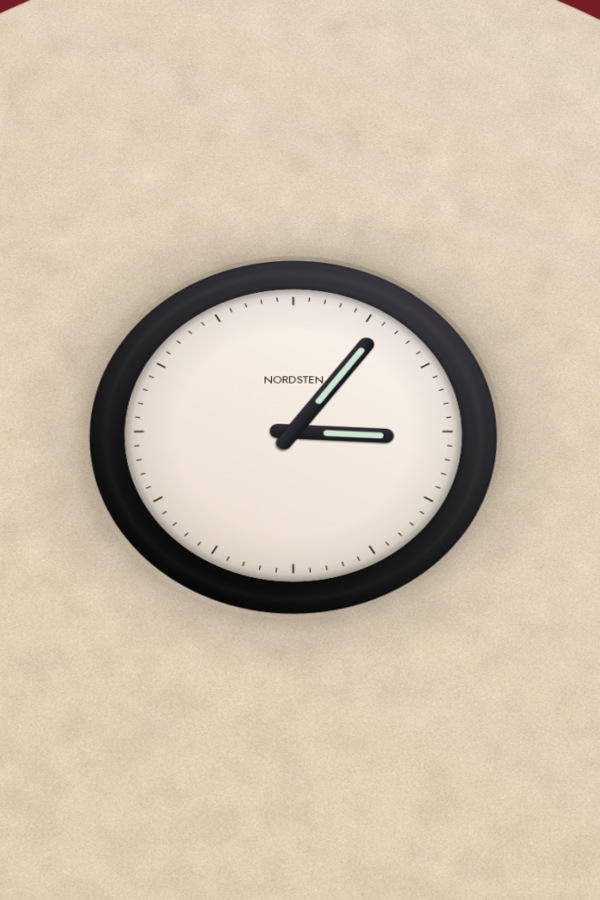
3:06
